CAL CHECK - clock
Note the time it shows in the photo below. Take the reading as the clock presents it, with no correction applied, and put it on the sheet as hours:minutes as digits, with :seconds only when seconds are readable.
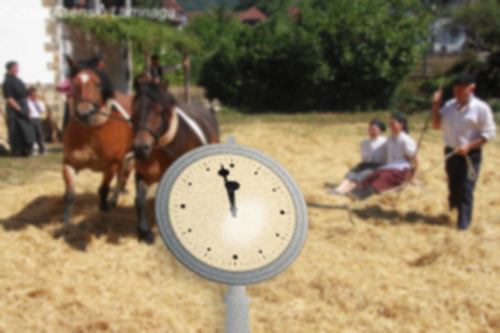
11:58
